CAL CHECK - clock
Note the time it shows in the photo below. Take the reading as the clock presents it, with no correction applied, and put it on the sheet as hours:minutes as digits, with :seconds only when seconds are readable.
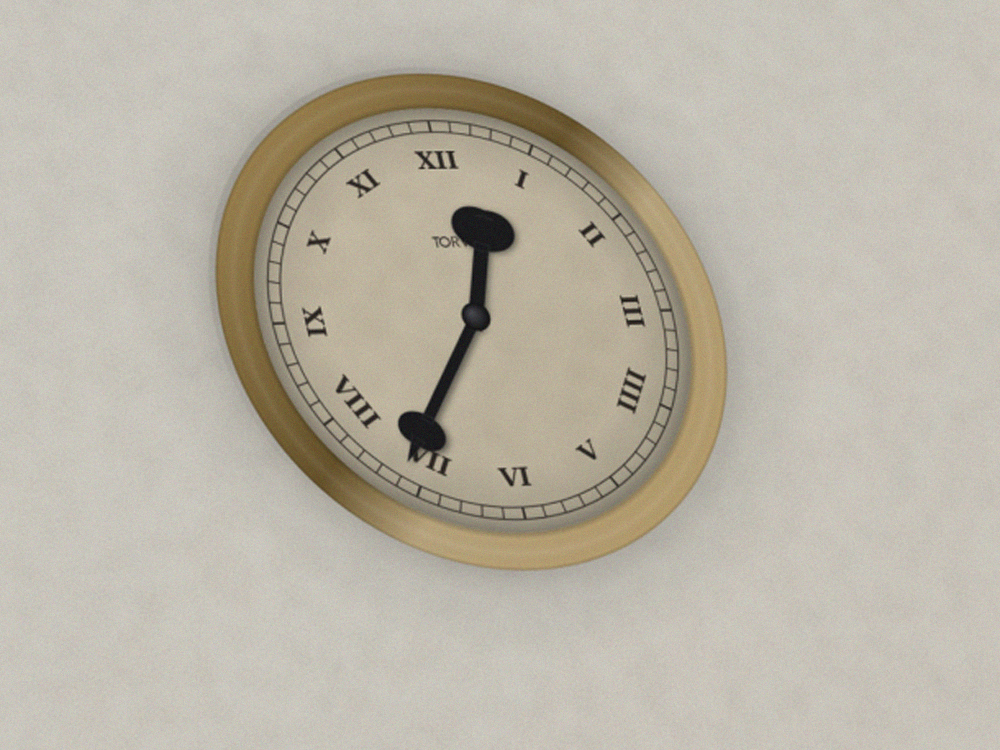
12:36
